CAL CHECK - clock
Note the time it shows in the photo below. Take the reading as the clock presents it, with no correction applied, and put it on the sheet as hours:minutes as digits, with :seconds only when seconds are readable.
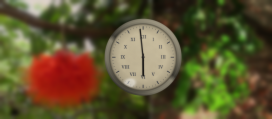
5:59
